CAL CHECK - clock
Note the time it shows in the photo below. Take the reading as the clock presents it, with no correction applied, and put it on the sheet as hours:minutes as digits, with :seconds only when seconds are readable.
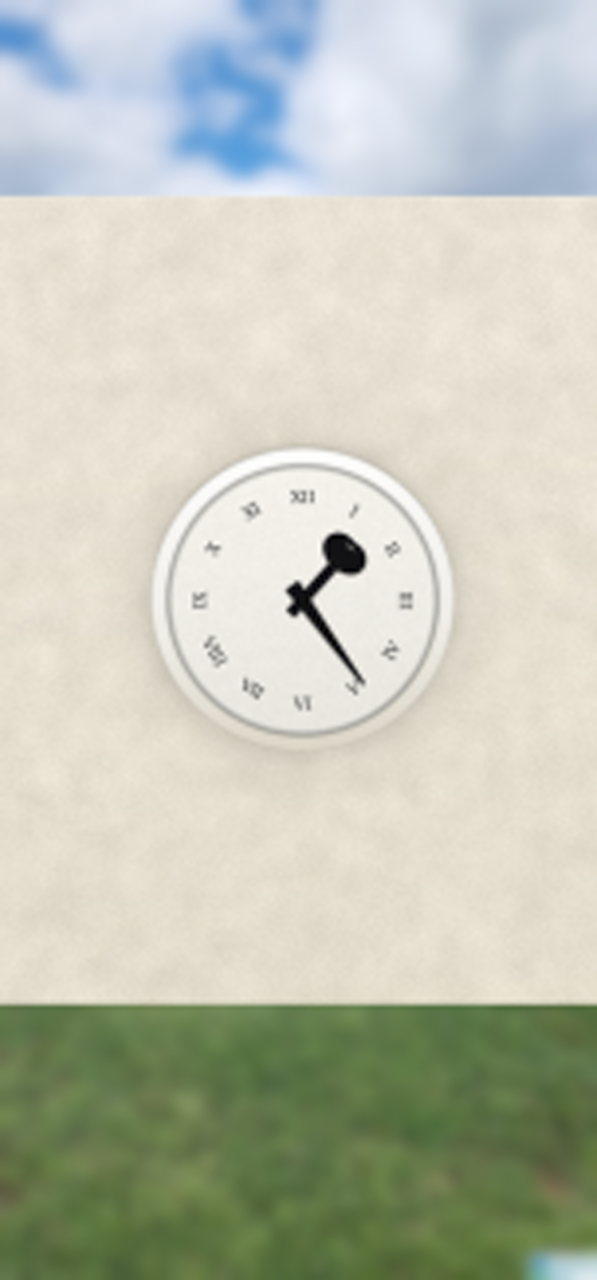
1:24
